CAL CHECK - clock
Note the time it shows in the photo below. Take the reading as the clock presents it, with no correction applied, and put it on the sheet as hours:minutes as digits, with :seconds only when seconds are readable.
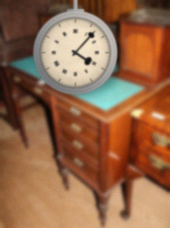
4:07
